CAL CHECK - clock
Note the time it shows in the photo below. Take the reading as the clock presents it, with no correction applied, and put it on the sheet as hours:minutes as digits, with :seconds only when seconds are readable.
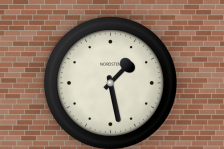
1:28
